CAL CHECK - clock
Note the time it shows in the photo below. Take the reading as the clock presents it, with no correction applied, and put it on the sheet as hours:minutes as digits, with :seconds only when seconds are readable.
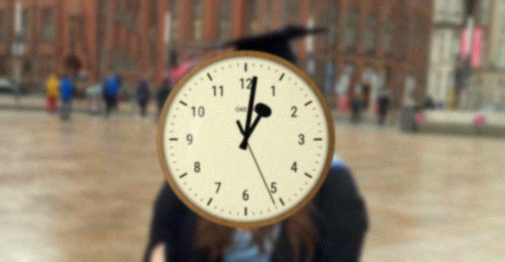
1:01:26
